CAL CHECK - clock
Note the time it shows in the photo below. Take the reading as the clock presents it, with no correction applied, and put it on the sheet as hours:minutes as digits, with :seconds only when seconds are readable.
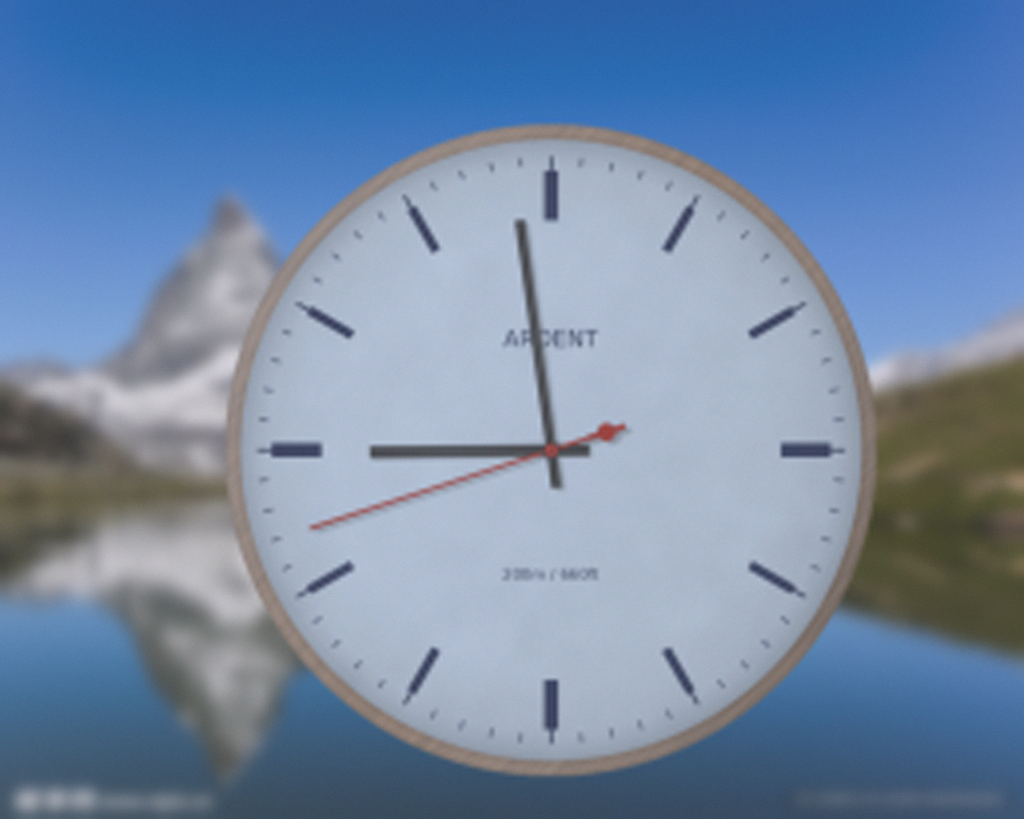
8:58:42
